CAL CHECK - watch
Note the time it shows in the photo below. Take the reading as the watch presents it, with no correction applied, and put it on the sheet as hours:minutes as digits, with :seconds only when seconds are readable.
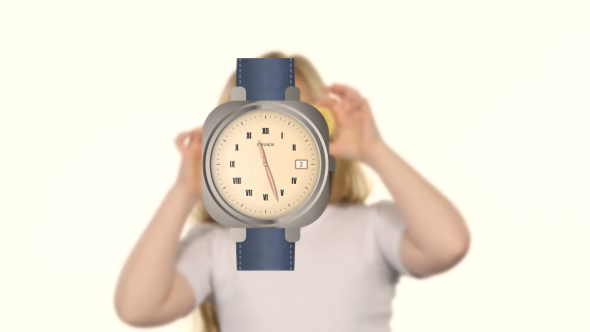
11:27
